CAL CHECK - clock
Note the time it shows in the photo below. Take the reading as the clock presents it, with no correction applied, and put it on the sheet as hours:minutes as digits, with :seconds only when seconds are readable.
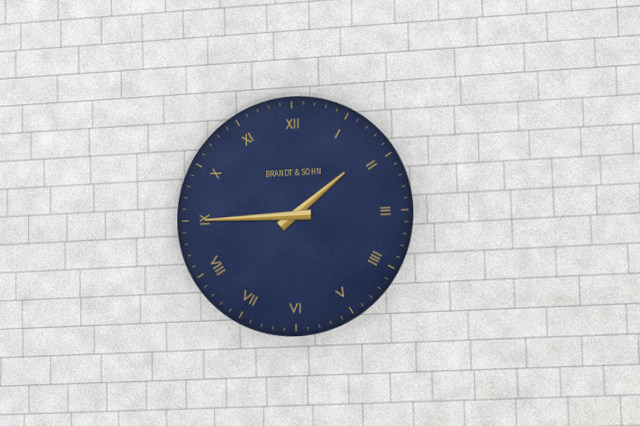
1:45
